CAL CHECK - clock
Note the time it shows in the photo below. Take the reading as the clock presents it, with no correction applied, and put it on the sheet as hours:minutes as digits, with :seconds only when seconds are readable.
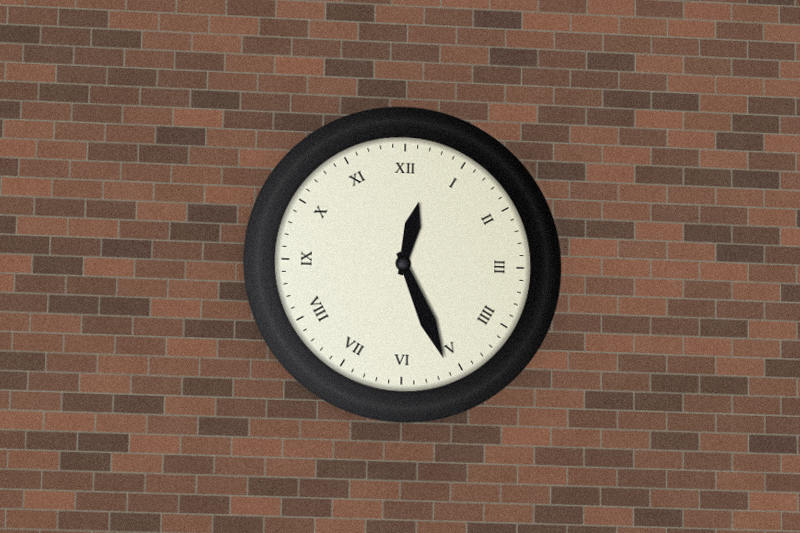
12:26
